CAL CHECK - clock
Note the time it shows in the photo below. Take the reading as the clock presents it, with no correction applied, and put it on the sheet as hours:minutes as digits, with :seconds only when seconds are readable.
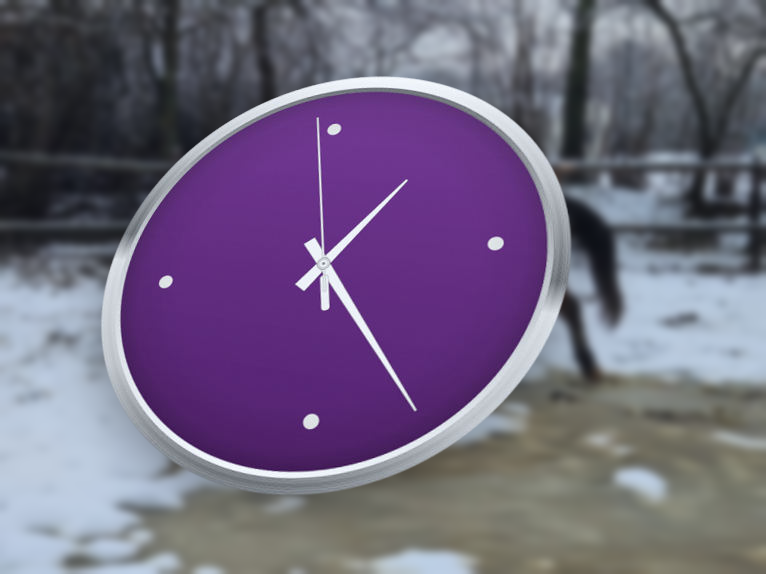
1:24:59
